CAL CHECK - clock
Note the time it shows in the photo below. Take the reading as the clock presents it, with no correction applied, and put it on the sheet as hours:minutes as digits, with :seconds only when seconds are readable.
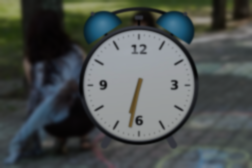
6:32
